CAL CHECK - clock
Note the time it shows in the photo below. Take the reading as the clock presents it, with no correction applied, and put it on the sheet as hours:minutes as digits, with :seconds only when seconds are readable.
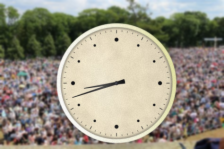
8:42
